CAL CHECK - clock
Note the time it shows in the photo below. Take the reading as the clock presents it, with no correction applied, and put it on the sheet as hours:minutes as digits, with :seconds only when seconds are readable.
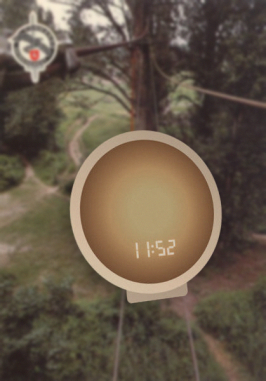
11:52
